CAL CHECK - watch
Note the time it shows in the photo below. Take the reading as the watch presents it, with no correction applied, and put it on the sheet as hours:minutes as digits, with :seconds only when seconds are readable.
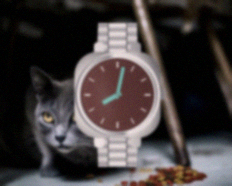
8:02
